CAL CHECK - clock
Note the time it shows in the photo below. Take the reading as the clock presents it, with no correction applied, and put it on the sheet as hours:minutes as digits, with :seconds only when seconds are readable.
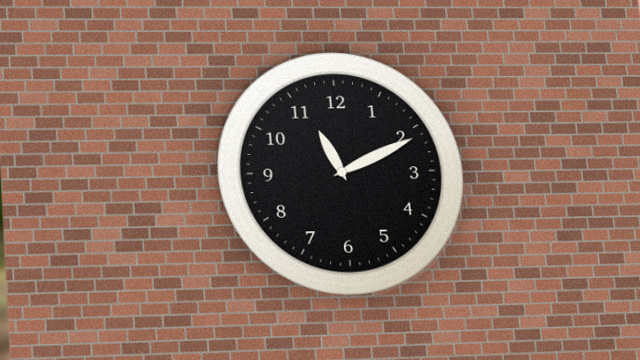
11:11
